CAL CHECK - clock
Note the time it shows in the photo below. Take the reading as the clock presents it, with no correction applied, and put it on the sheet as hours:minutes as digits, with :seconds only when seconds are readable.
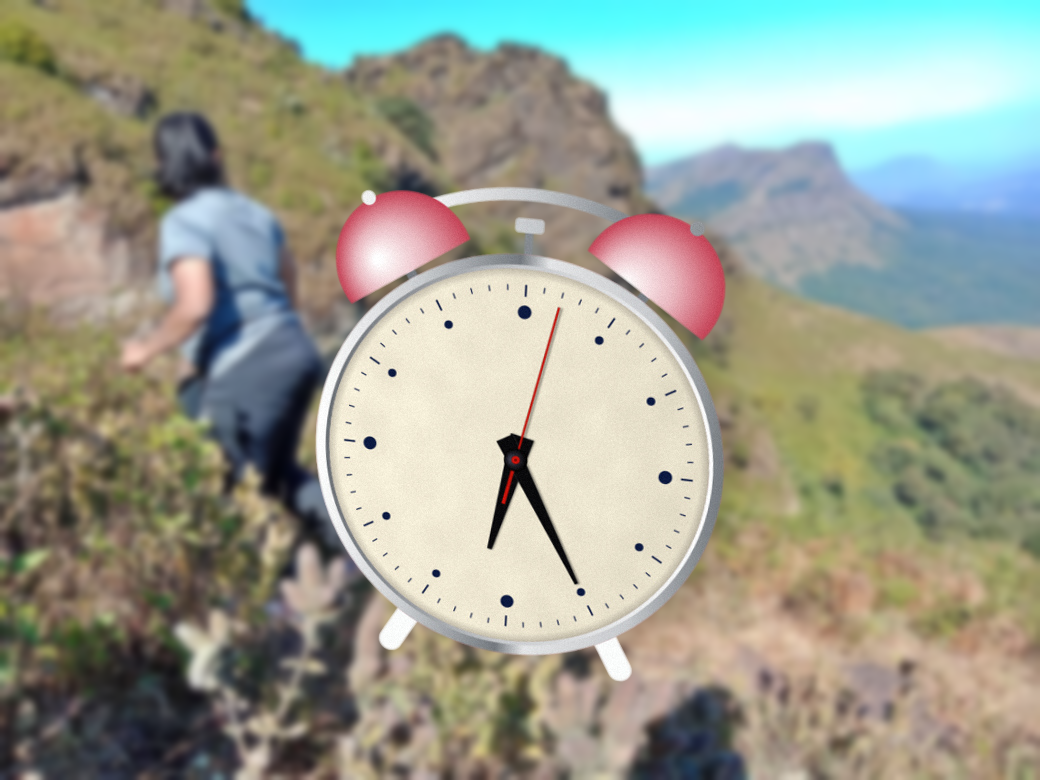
6:25:02
